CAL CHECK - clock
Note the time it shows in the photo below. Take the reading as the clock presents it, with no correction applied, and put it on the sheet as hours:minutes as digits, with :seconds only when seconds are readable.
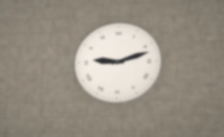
9:12
